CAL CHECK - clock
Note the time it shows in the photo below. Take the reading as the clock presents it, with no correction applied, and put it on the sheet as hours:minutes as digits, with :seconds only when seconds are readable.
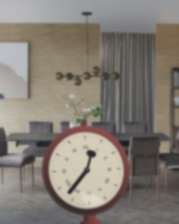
12:37
